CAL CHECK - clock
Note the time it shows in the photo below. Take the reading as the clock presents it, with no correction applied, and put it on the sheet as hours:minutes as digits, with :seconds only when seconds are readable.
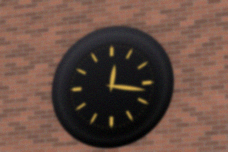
12:17
